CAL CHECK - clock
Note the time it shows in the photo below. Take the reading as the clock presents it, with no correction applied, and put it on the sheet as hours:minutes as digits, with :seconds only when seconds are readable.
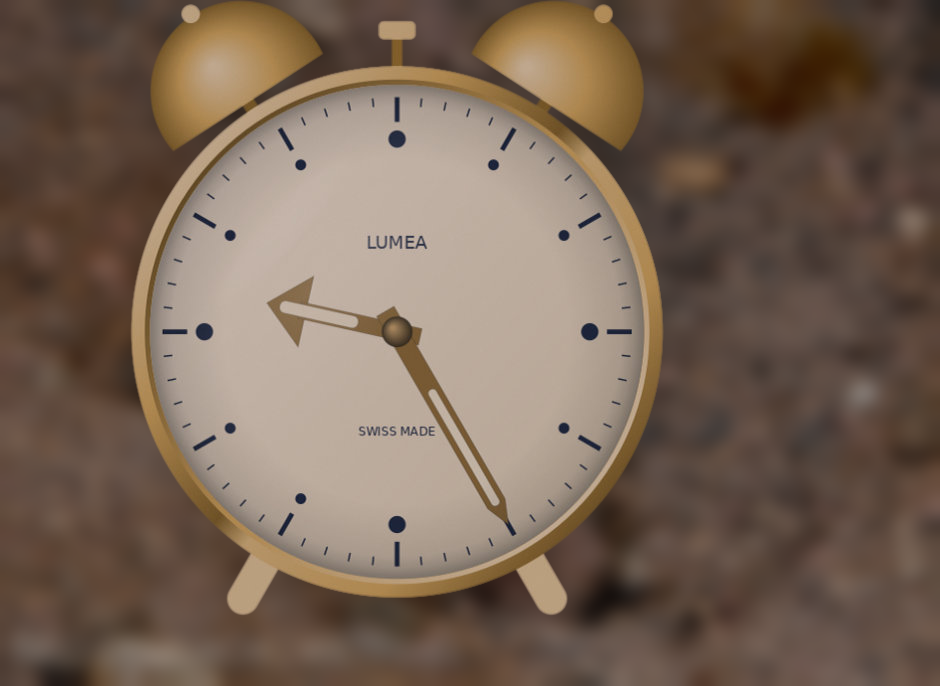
9:25
